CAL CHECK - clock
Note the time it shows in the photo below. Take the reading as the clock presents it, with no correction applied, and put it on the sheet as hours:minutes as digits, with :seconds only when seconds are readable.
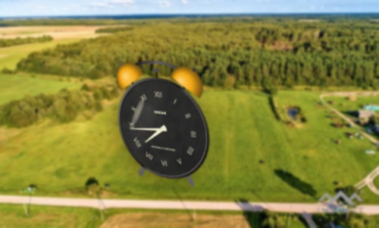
7:44
